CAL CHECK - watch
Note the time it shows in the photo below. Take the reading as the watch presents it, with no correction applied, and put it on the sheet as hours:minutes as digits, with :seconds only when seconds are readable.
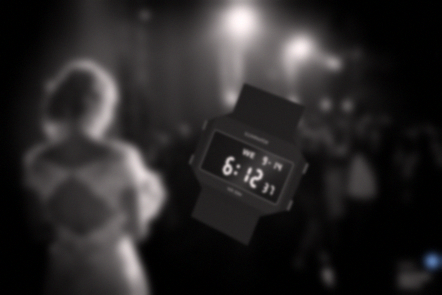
6:12
